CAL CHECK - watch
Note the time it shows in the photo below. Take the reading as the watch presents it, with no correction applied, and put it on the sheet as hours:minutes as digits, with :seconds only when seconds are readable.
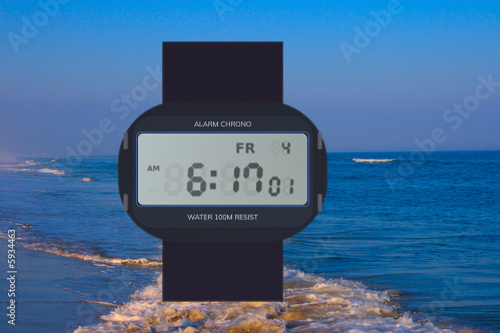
6:17:01
